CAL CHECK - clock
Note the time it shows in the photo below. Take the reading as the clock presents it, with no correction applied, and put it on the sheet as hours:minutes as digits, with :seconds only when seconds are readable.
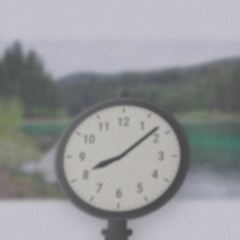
8:08
